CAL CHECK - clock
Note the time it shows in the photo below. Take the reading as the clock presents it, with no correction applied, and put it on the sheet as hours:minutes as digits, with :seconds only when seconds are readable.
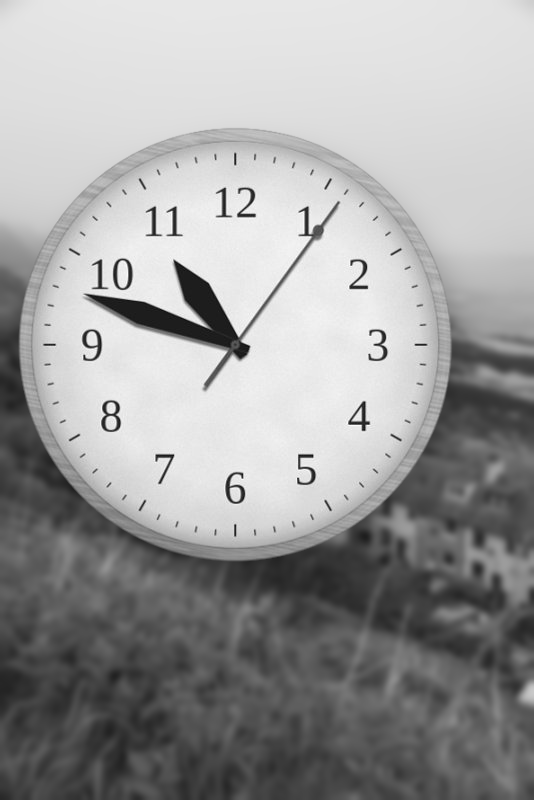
10:48:06
